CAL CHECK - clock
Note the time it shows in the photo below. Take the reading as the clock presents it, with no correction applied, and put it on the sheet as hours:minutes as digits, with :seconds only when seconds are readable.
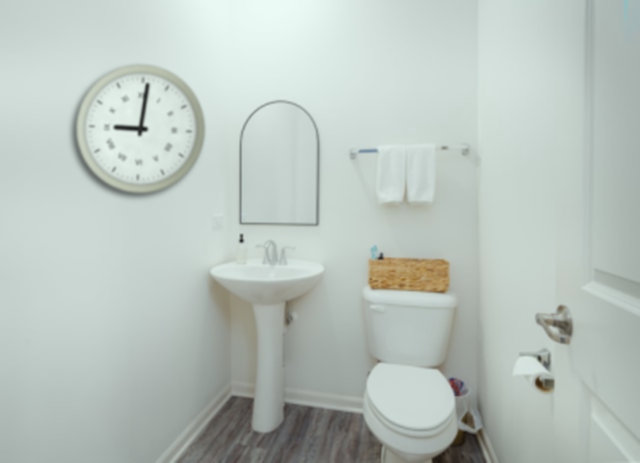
9:01
